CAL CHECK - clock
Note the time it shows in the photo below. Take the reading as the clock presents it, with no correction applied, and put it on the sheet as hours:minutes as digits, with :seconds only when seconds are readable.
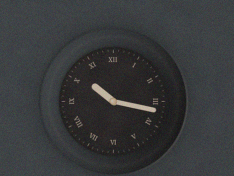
10:17
